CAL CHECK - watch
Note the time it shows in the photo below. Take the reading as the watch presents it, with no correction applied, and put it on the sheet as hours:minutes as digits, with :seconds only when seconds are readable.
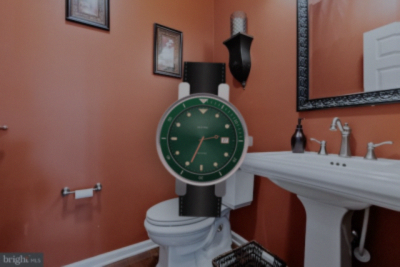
2:34
